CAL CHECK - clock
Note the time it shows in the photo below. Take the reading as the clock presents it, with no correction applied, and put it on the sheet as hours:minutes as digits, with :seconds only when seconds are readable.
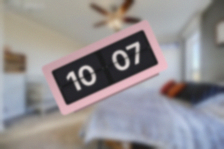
10:07
